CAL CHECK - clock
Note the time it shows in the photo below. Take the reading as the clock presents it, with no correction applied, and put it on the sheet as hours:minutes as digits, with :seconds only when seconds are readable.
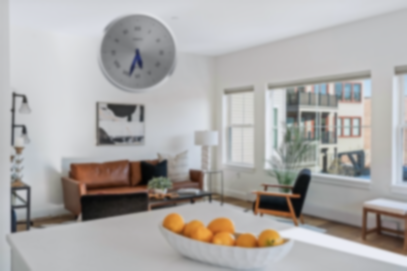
5:33
